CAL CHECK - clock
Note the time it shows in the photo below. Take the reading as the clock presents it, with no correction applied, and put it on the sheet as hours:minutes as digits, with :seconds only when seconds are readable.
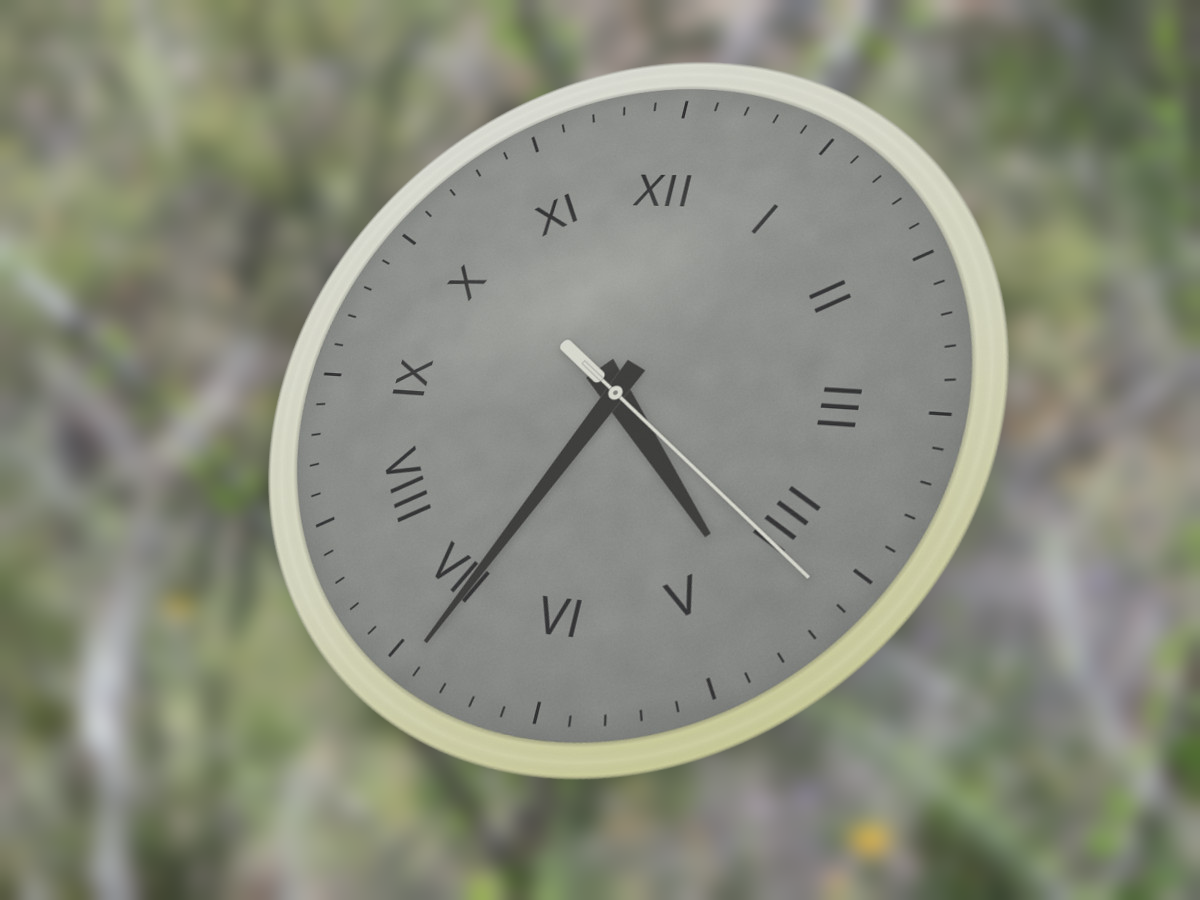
4:34:21
